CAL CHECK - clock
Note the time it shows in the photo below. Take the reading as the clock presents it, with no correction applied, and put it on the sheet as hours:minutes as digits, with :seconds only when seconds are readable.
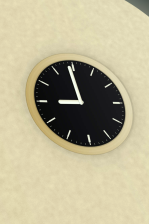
8:59
